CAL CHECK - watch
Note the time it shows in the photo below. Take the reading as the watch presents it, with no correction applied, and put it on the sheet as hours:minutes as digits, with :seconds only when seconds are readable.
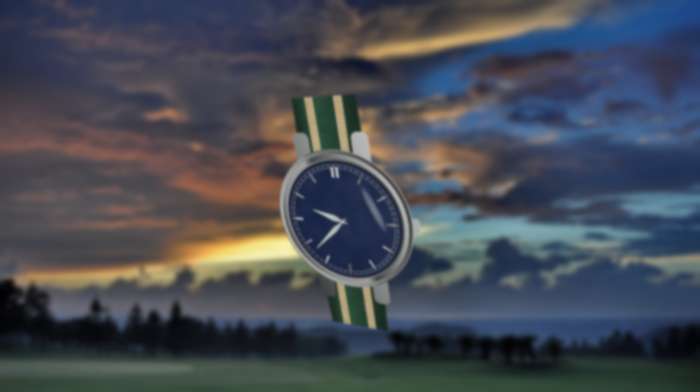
9:38
